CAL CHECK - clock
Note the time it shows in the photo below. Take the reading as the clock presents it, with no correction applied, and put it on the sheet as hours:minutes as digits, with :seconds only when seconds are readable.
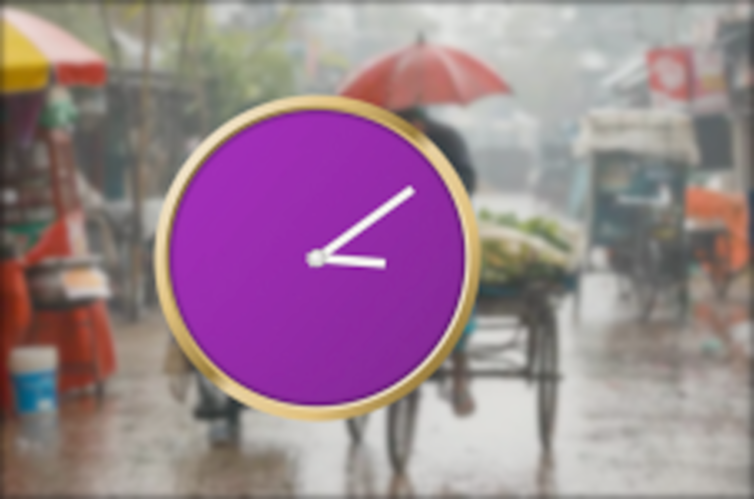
3:09
